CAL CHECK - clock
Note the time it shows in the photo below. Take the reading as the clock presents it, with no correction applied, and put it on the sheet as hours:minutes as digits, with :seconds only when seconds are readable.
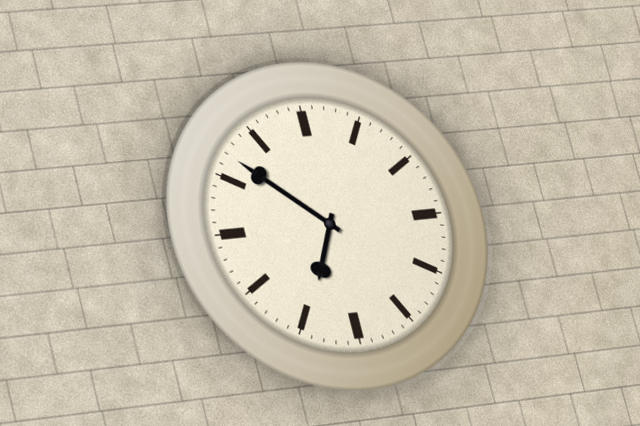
6:52
